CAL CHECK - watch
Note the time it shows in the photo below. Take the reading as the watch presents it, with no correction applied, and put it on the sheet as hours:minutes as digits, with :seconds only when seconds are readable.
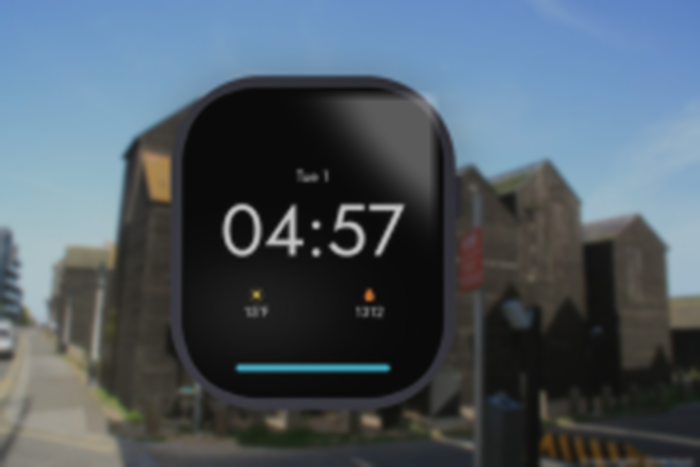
4:57
